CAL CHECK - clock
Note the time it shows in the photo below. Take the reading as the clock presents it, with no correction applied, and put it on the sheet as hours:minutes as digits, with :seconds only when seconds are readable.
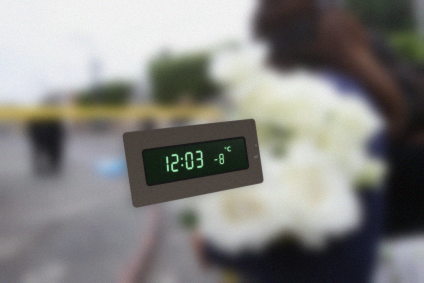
12:03
